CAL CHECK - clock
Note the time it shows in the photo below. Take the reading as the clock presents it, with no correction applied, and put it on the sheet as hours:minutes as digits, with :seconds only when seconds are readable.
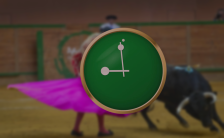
8:59
